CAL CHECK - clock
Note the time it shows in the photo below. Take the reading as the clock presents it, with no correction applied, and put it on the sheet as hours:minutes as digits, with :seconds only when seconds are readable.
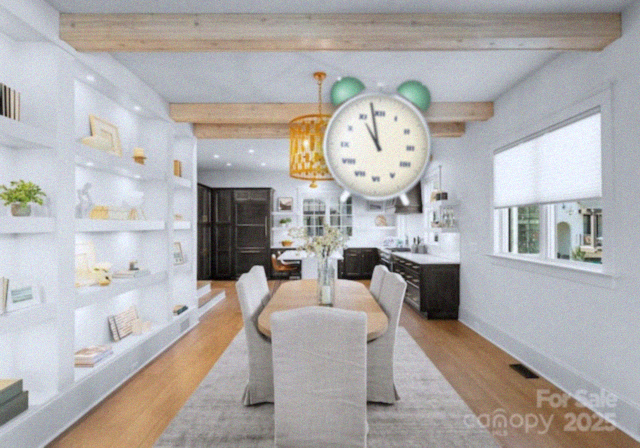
10:58
